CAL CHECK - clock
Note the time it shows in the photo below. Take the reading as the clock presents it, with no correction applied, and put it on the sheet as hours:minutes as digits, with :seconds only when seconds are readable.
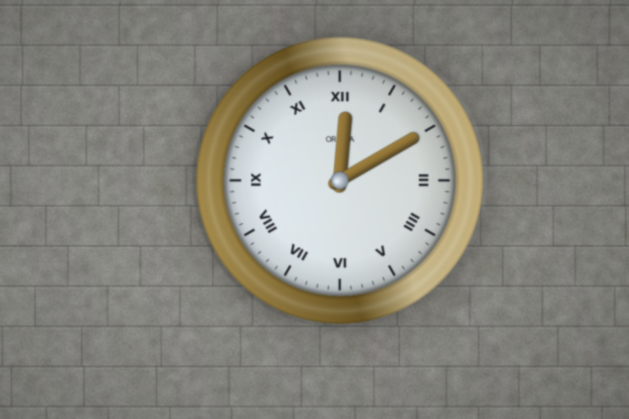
12:10
